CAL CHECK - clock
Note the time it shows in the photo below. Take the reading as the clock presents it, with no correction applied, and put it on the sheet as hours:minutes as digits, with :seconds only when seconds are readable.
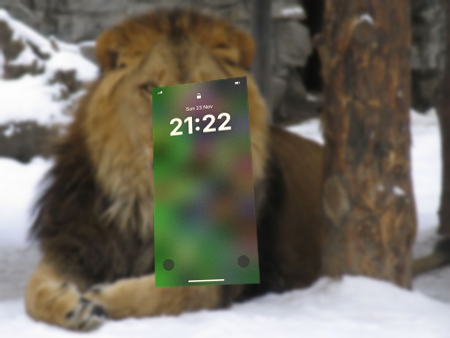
21:22
